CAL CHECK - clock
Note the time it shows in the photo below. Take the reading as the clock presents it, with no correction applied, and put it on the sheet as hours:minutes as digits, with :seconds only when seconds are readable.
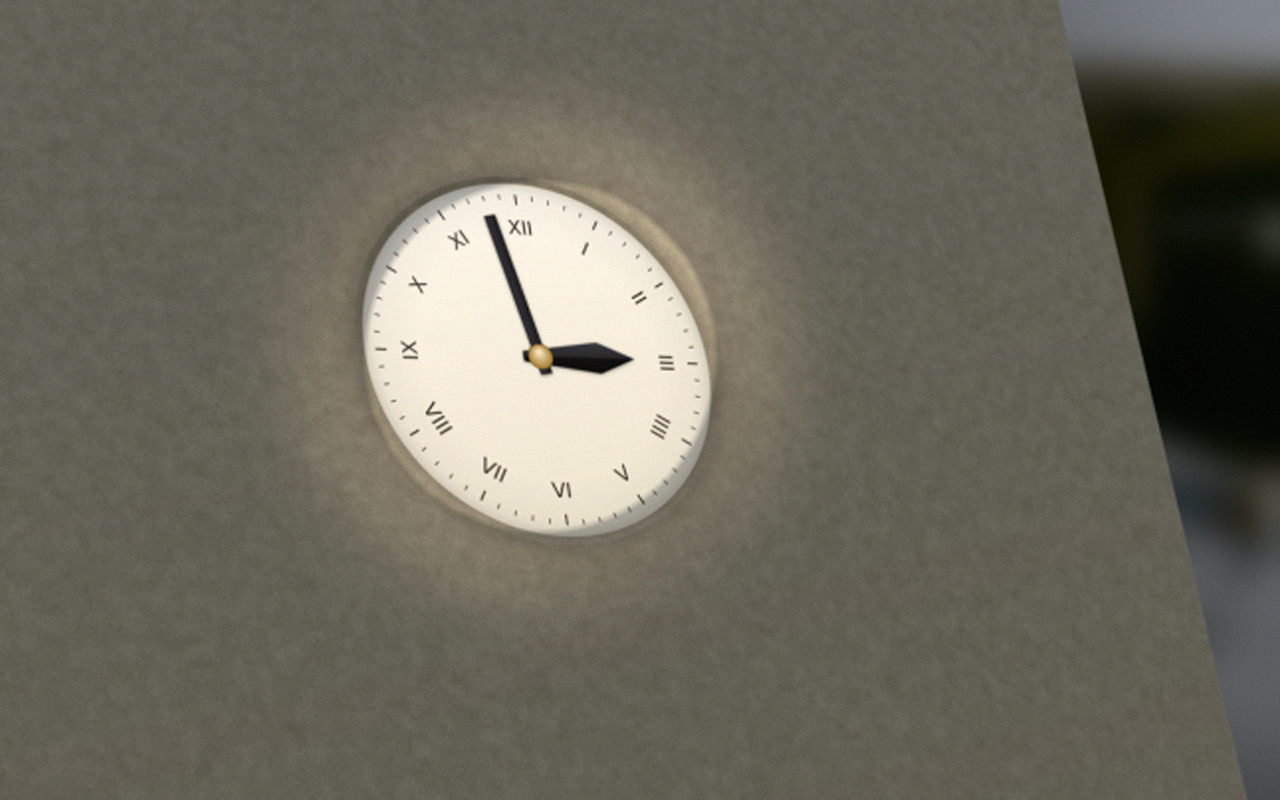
2:58
